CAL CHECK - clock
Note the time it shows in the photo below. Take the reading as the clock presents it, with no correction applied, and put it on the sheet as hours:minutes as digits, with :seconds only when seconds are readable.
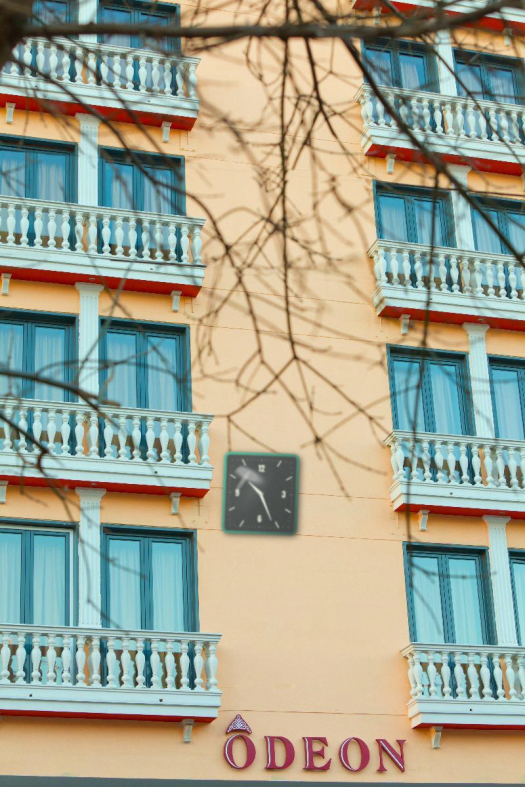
10:26
